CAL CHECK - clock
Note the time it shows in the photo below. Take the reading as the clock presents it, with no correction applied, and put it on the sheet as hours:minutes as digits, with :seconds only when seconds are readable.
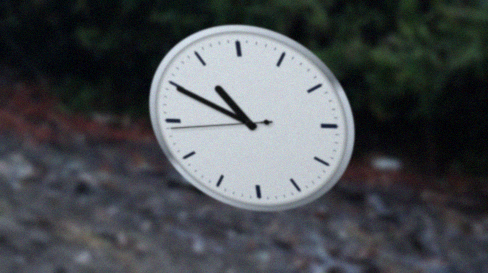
10:49:44
